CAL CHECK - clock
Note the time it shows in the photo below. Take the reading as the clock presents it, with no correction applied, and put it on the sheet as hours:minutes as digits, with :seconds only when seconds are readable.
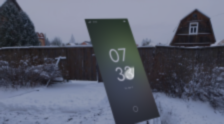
7:33
